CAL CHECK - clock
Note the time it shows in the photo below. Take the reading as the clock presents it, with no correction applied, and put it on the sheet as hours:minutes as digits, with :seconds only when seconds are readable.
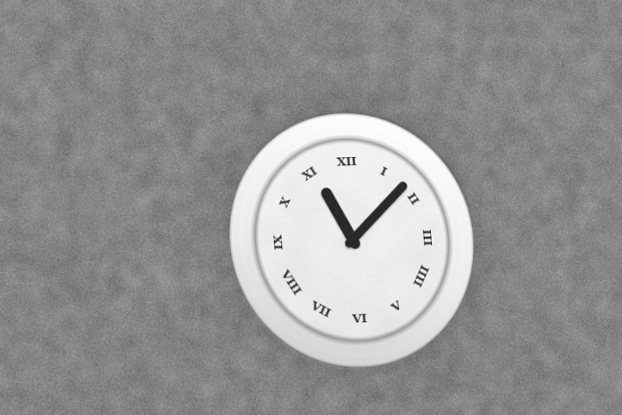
11:08
